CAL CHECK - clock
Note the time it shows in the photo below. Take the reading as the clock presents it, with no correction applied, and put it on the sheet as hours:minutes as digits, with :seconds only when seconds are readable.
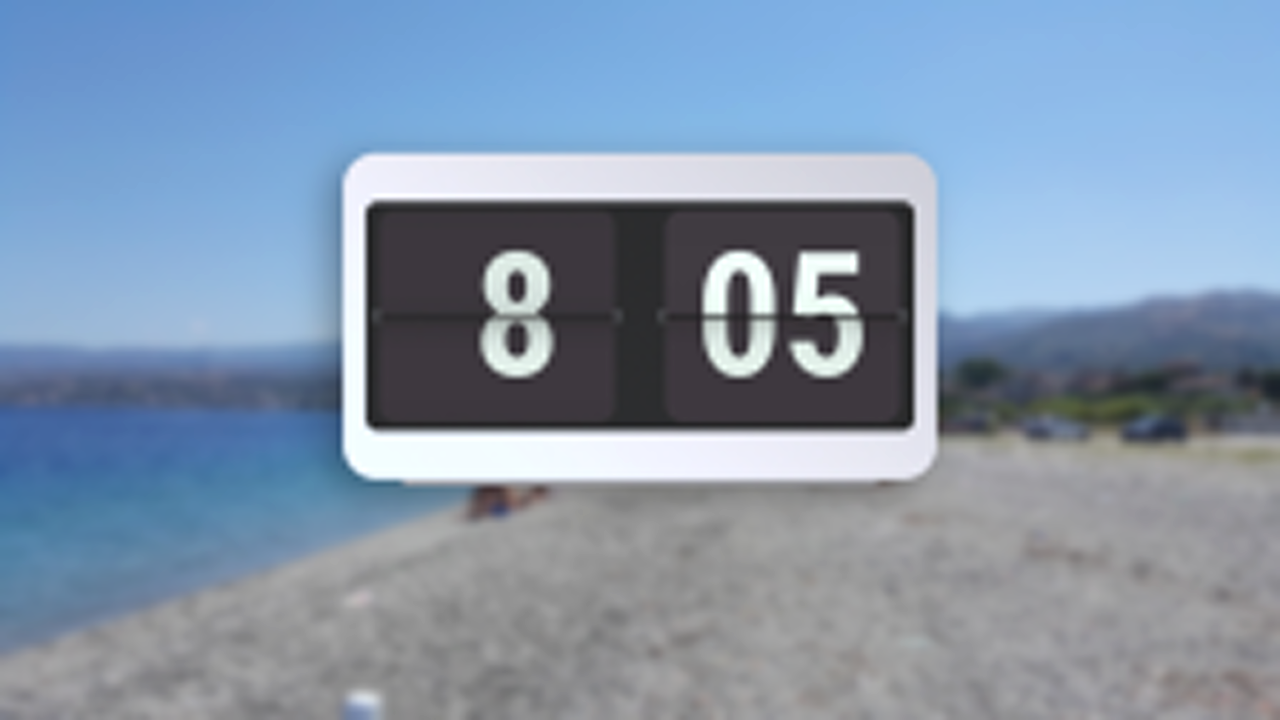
8:05
